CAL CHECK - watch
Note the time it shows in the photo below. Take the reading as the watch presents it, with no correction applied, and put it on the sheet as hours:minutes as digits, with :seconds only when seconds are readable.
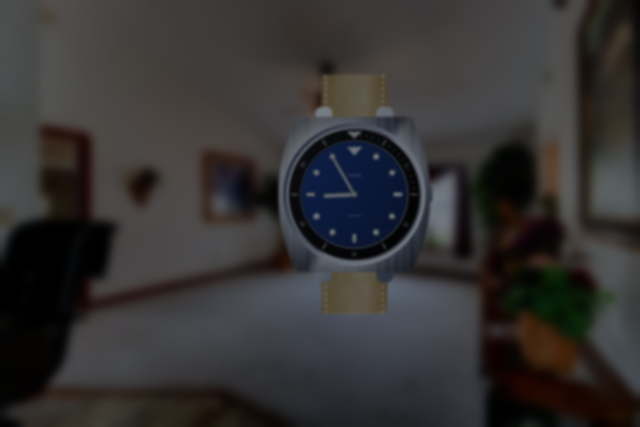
8:55
